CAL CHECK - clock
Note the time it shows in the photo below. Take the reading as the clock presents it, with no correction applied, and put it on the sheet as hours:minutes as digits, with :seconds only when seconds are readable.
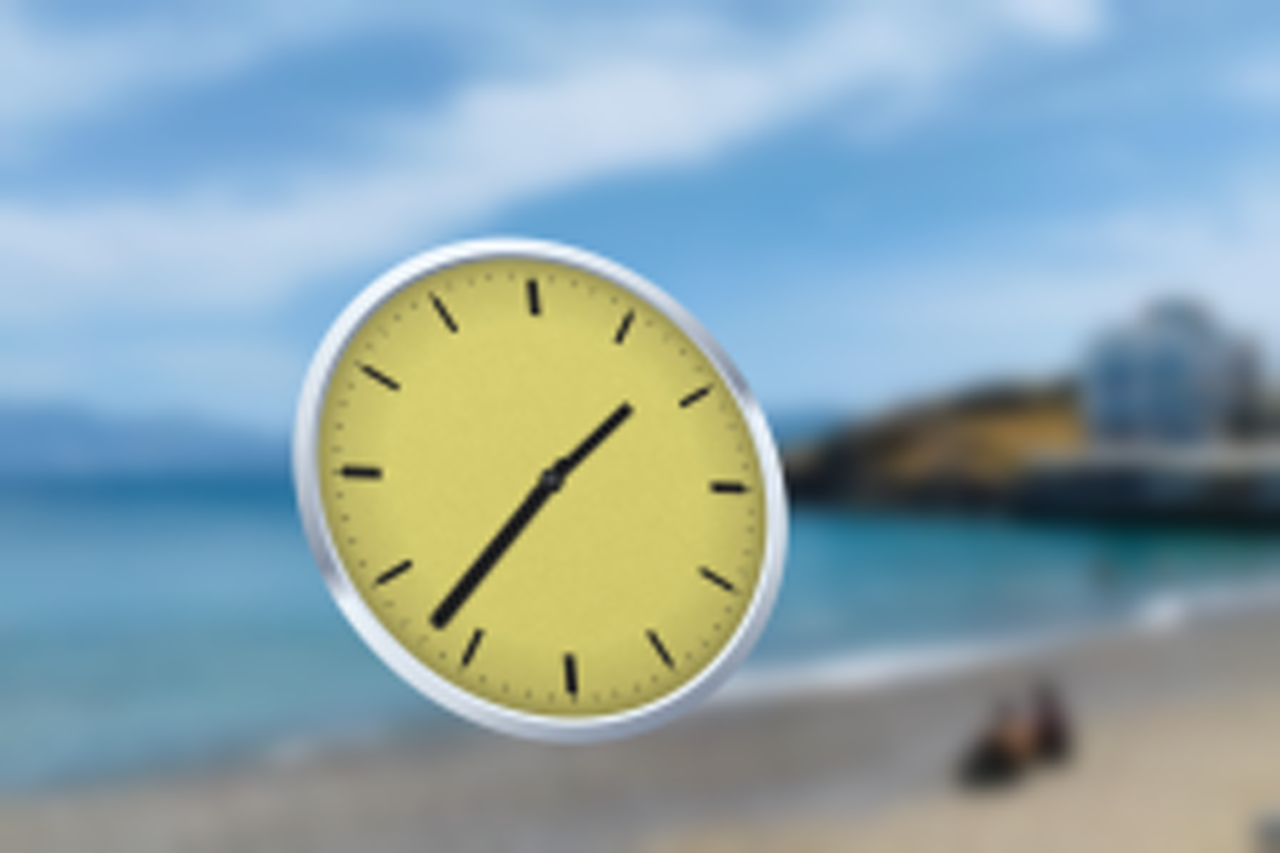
1:37
